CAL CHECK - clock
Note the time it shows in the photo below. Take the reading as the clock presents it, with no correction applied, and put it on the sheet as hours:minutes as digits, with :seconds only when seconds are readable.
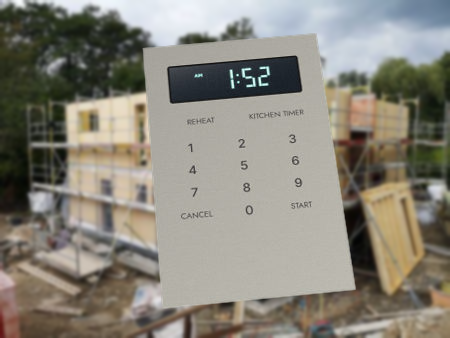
1:52
